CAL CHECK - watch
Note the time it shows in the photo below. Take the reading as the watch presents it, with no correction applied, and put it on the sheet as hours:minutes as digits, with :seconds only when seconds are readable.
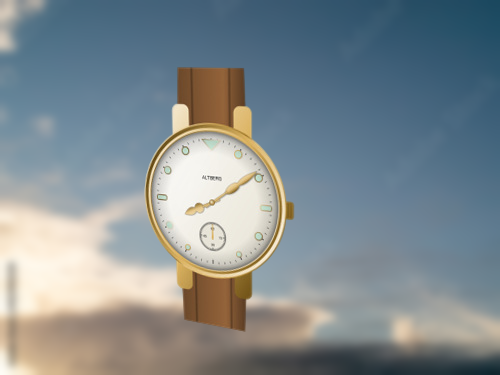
8:09
